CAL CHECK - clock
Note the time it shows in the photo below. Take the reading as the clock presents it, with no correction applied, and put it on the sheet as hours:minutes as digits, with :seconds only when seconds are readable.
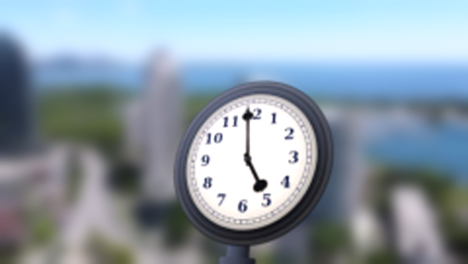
4:59
